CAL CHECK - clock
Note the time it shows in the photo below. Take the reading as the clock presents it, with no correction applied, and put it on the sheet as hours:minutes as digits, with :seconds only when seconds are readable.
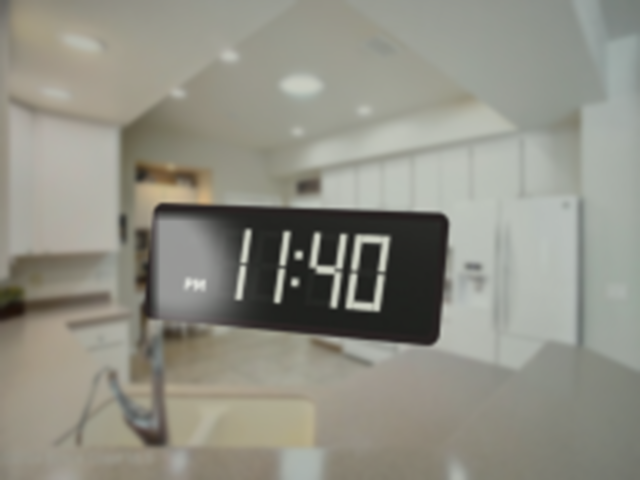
11:40
